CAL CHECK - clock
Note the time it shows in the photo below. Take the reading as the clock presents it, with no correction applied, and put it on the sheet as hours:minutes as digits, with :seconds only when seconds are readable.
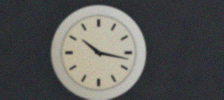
10:17
